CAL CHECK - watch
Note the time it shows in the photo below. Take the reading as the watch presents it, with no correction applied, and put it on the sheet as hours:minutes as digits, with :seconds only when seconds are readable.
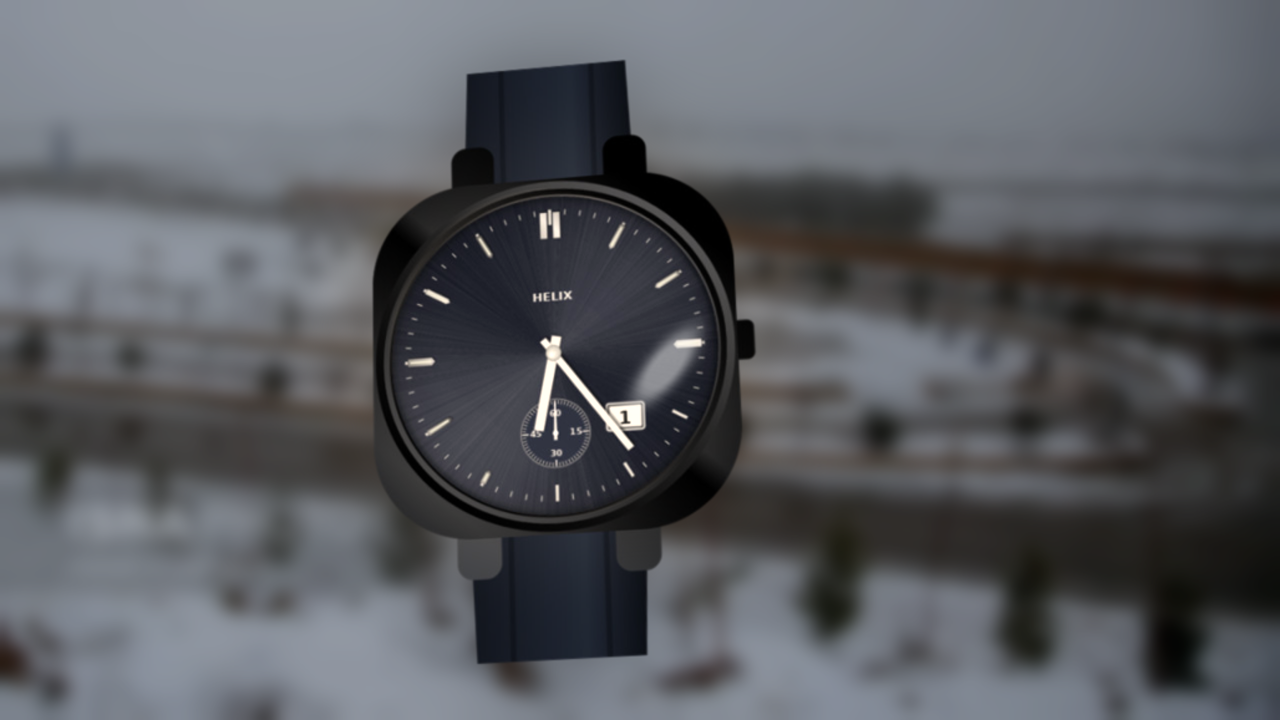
6:24
